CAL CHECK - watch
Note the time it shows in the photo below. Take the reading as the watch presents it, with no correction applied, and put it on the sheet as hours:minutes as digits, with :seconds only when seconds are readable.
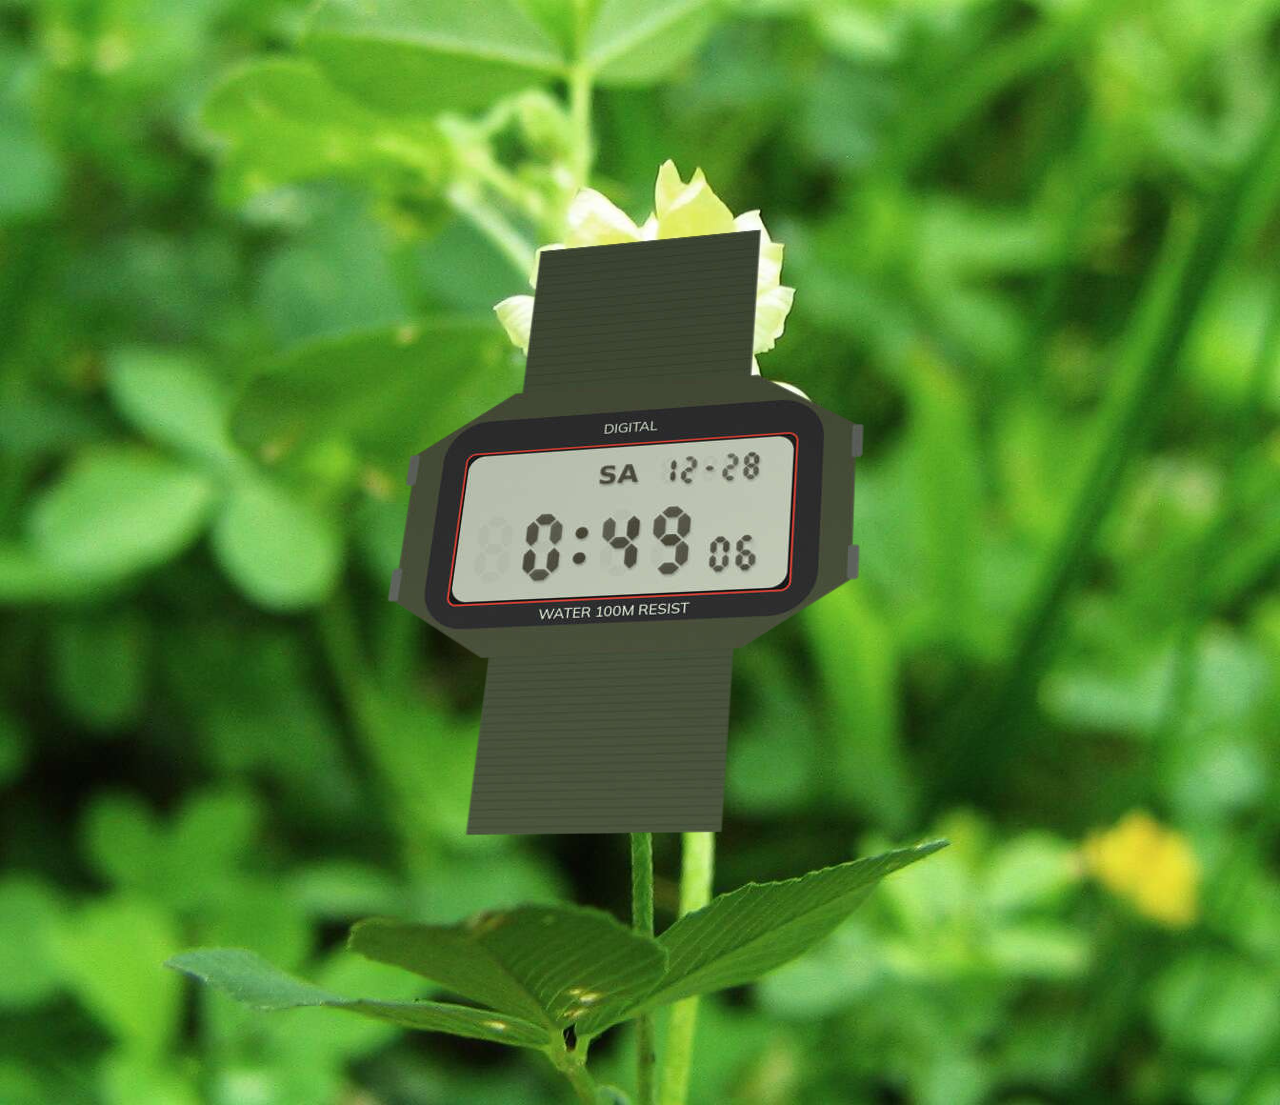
0:49:06
